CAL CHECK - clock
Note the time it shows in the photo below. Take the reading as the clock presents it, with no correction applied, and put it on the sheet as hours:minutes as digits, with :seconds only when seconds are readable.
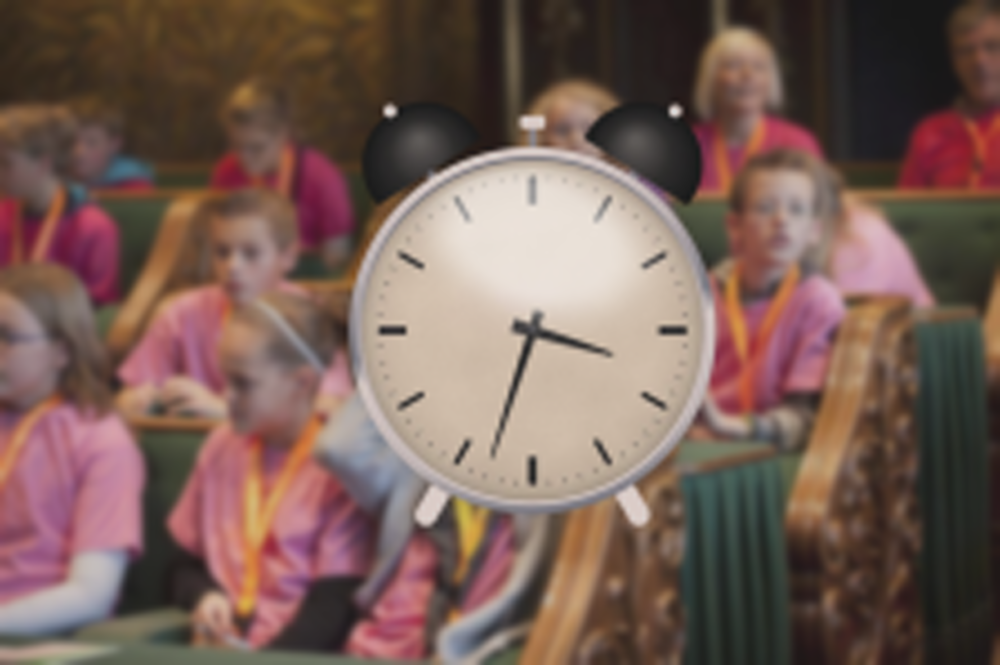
3:33
